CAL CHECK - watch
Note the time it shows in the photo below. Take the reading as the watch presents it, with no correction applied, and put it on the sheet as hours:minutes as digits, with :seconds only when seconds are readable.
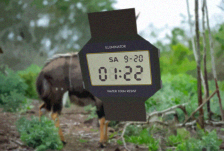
1:22
